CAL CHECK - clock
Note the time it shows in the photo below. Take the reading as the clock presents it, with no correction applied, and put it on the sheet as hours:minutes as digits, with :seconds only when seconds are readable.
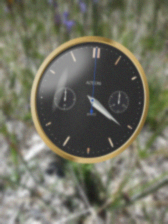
4:21
